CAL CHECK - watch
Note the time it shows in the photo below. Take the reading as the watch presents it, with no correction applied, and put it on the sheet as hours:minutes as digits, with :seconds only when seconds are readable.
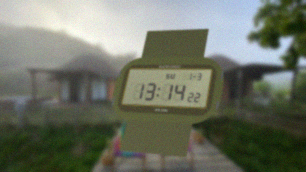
13:14
